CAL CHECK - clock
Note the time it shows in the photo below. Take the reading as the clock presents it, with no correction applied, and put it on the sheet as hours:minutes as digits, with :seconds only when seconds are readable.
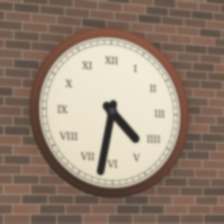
4:32
